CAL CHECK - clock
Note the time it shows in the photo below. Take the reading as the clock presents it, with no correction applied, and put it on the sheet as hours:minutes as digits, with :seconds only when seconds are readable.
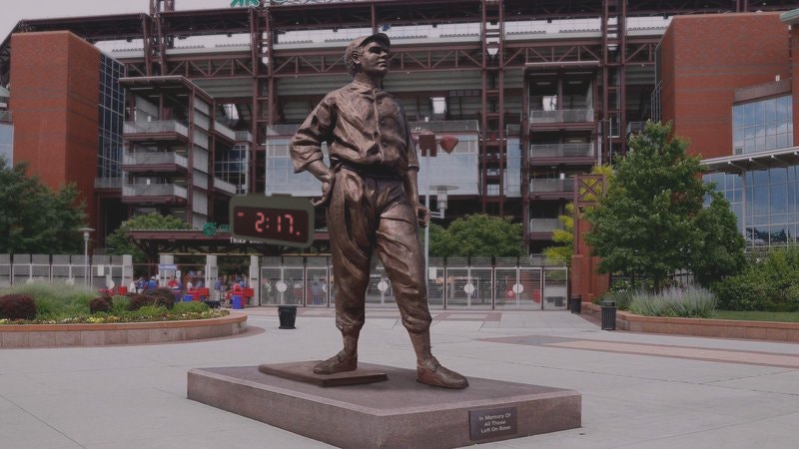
2:17
